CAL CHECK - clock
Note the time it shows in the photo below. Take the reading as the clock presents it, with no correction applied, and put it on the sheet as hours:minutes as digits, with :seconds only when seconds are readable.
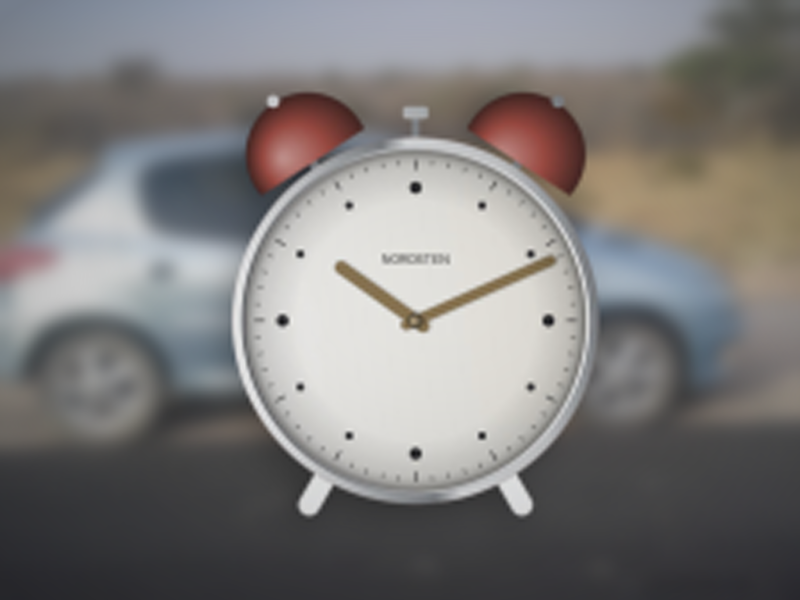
10:11
